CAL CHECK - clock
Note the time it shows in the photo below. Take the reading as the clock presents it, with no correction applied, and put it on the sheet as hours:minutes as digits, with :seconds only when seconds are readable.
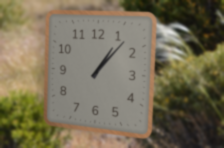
1:07
